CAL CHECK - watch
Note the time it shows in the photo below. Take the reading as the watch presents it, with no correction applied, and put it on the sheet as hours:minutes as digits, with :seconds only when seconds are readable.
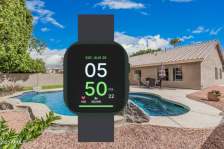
5:50
